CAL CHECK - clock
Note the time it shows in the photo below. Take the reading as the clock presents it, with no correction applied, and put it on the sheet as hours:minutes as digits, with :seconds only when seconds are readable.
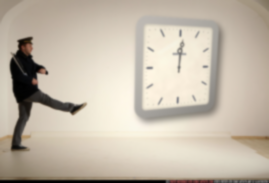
12:01
